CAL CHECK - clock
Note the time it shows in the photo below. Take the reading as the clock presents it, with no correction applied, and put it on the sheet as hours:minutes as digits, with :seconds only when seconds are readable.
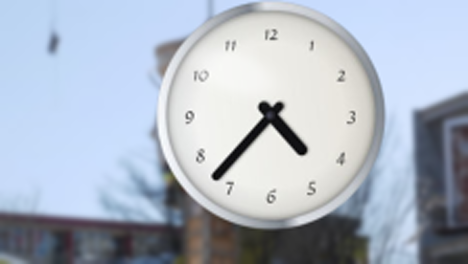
4:37
